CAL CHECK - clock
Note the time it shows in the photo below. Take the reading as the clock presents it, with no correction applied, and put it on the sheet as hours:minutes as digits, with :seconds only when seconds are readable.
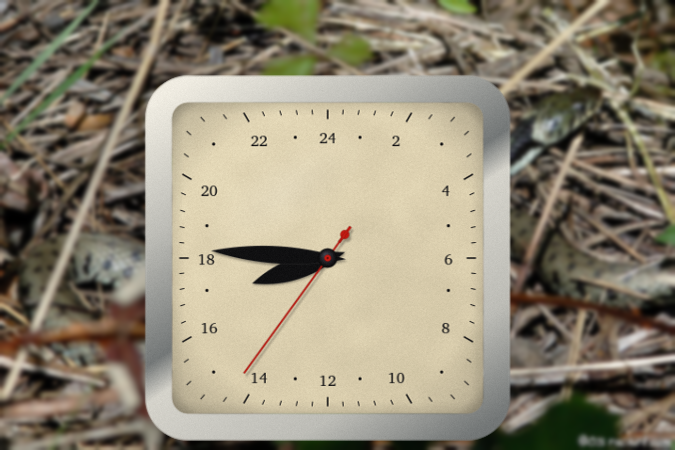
16:45:36
